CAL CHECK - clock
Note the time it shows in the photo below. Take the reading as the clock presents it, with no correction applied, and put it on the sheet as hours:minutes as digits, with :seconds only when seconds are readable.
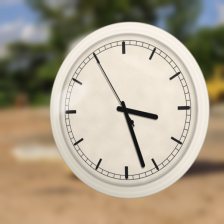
3:26:55
